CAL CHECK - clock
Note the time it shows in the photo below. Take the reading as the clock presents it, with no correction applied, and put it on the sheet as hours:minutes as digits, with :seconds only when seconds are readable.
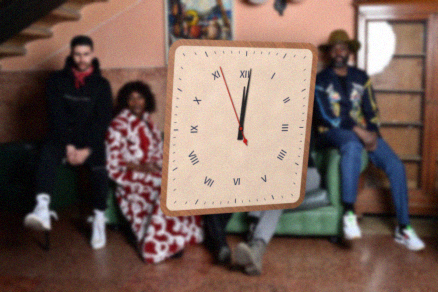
12:00:56
